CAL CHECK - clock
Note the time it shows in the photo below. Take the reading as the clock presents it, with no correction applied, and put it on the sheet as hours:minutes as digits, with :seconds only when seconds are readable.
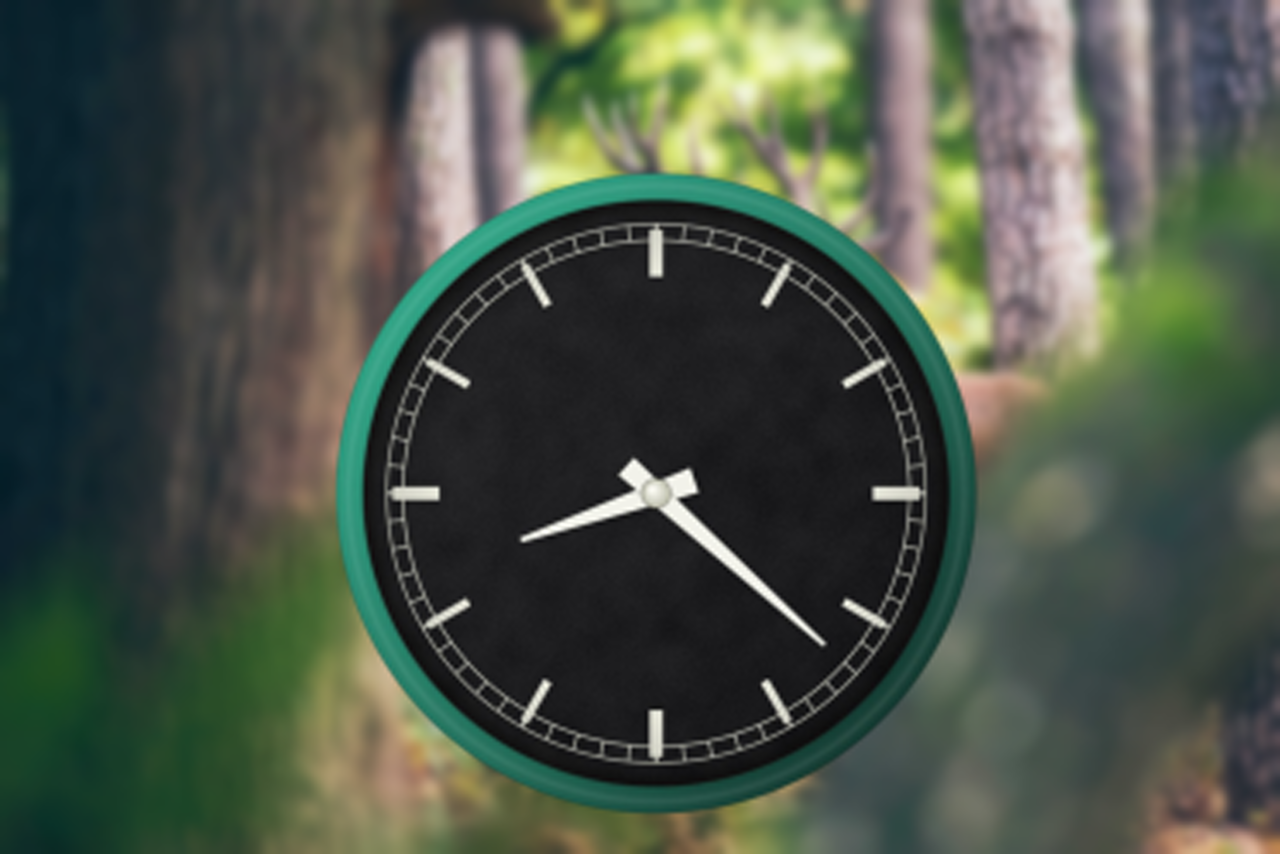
8:22
